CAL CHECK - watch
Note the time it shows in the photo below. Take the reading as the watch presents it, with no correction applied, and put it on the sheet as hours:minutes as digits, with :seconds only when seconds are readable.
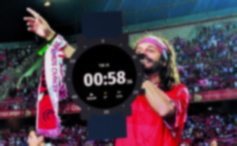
0:58
